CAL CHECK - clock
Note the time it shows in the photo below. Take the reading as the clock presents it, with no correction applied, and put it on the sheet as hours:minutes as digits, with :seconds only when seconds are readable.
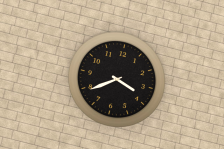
3:39
